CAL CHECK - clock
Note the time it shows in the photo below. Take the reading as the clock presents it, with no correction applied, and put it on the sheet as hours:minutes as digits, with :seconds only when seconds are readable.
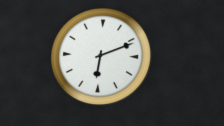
6:11
